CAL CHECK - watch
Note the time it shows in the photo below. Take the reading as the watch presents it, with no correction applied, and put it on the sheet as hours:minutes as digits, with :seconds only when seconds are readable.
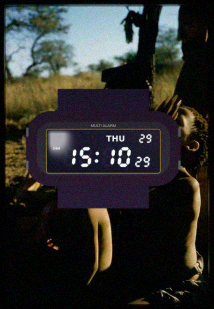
15:10:29
